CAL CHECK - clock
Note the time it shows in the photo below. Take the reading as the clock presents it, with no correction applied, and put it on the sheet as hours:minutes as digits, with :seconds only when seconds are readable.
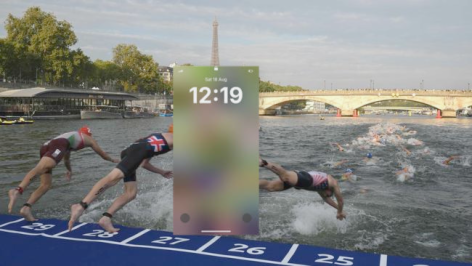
12:19
